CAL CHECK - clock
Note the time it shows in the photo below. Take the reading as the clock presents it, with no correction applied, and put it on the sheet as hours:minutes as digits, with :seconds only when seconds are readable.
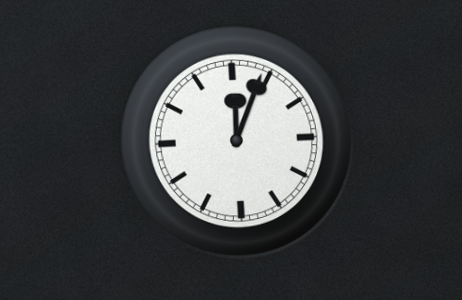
12:04
